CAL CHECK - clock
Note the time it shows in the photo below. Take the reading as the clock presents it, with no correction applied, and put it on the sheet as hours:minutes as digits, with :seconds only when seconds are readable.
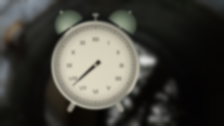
7:38
